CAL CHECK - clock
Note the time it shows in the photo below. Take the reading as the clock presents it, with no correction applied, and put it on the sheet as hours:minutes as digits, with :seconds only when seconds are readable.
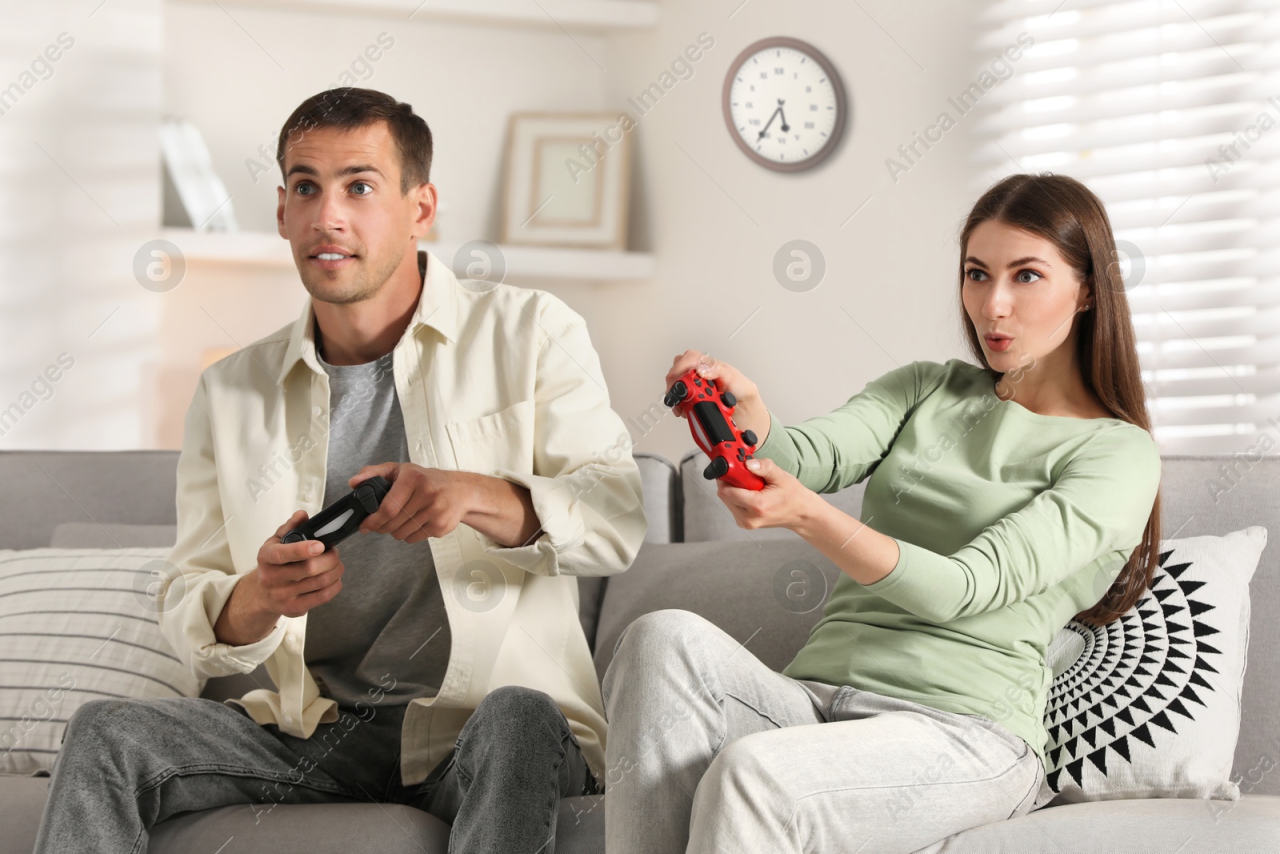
5:36
